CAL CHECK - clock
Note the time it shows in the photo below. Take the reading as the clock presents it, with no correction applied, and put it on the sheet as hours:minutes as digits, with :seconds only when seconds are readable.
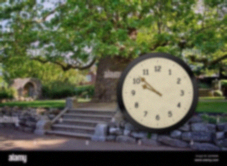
9:52
